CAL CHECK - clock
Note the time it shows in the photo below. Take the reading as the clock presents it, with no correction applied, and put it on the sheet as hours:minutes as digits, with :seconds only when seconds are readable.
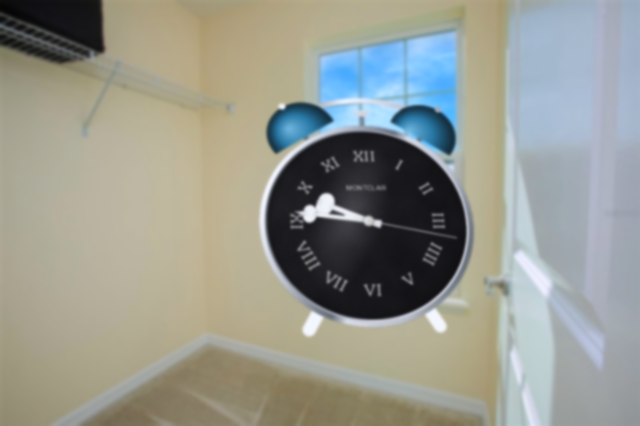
9:46:17
